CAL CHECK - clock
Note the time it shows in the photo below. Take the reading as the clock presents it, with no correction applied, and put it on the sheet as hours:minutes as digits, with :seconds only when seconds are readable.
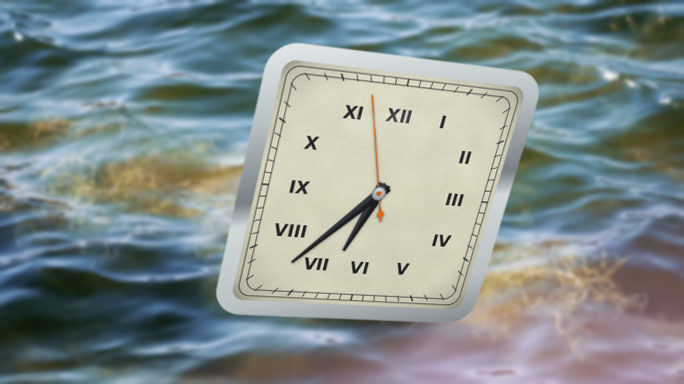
6:36:57
